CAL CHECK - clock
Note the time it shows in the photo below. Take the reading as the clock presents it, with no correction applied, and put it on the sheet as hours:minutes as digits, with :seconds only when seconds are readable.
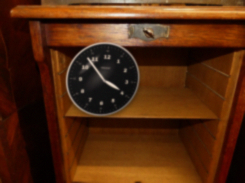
3:53
